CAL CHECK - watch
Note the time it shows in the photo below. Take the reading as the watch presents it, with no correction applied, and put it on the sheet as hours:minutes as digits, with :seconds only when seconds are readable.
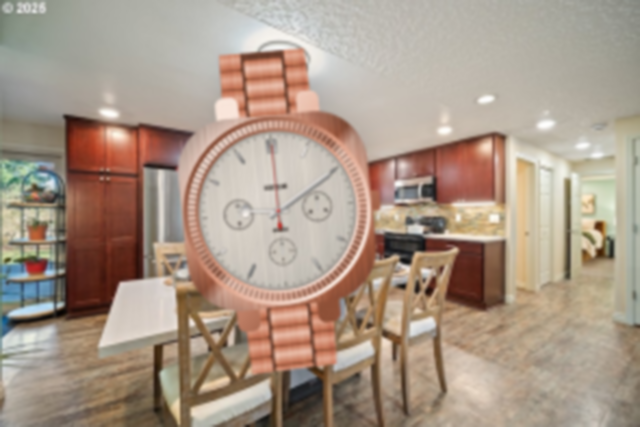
9:10
